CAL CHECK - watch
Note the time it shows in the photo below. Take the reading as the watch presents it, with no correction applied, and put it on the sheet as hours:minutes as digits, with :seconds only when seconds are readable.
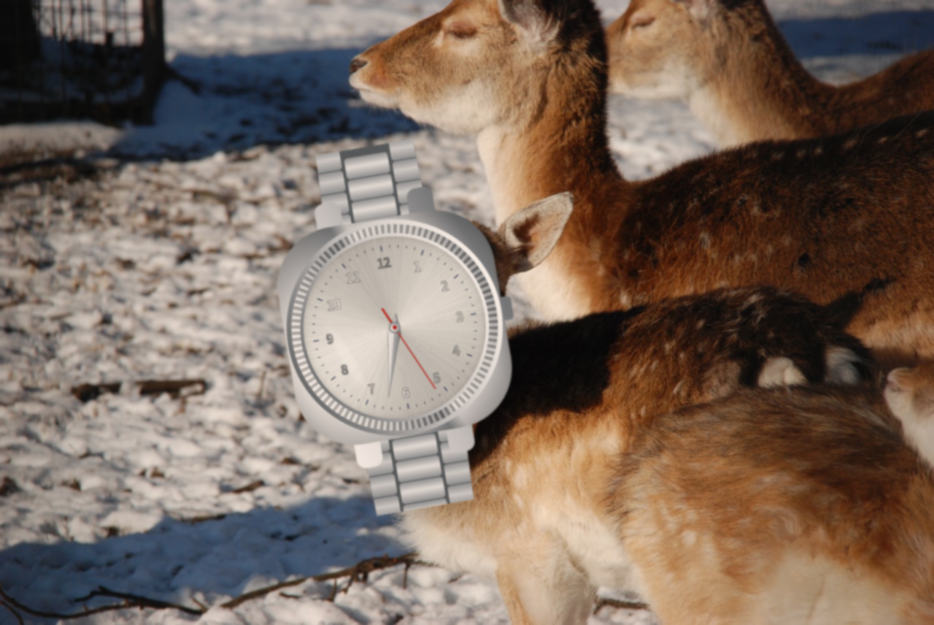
6:32:26
